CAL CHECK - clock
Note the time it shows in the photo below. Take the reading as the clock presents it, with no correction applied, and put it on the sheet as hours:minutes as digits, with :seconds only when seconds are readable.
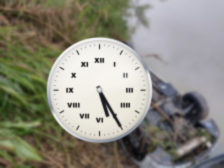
5:25
